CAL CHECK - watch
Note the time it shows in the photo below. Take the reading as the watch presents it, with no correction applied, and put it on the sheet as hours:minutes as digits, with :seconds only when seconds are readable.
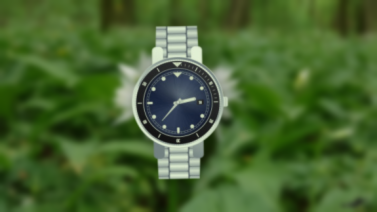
2:37
